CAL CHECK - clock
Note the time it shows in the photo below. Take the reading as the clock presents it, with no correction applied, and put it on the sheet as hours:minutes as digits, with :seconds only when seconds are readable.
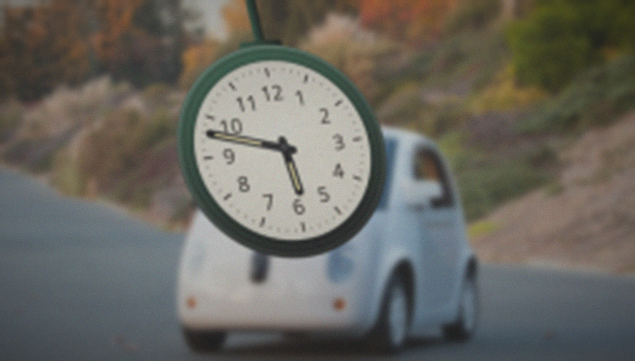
5:48
